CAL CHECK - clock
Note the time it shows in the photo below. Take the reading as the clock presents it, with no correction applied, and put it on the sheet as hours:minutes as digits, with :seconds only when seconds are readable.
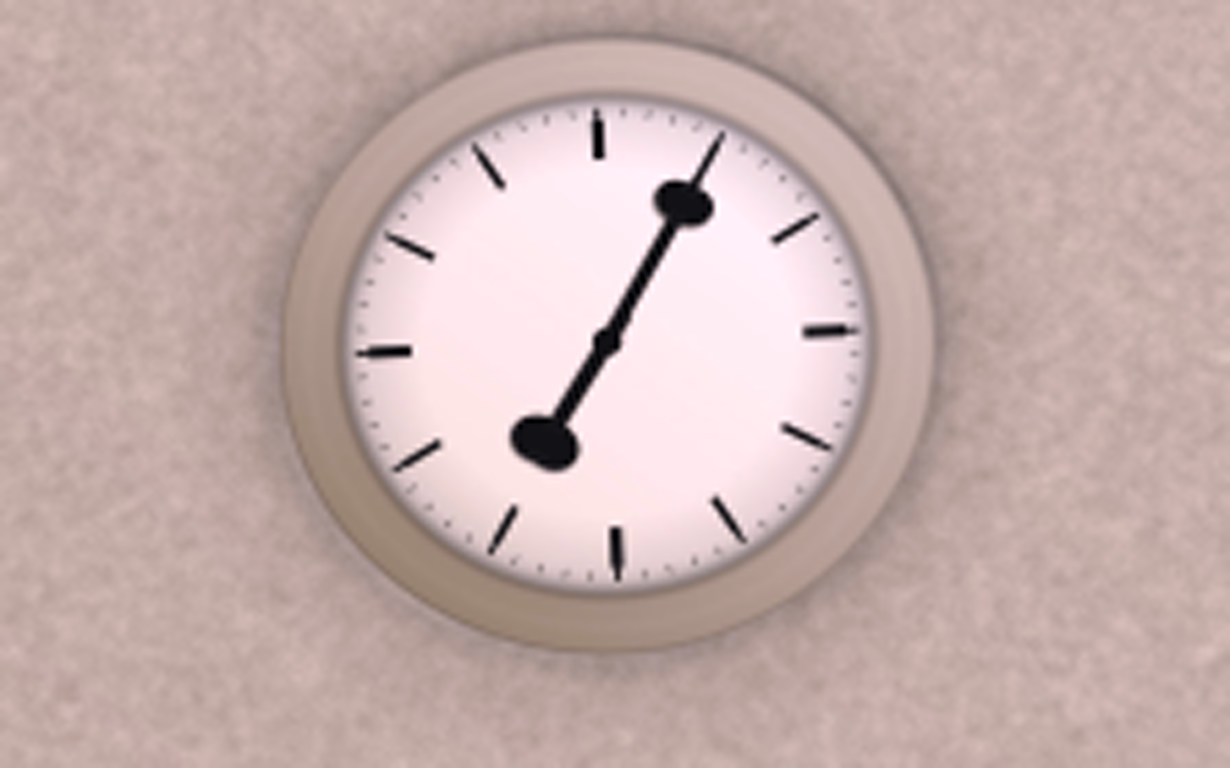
7:05
